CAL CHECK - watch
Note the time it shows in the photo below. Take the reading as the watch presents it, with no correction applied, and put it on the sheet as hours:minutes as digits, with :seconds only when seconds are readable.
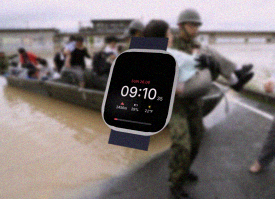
9:10
